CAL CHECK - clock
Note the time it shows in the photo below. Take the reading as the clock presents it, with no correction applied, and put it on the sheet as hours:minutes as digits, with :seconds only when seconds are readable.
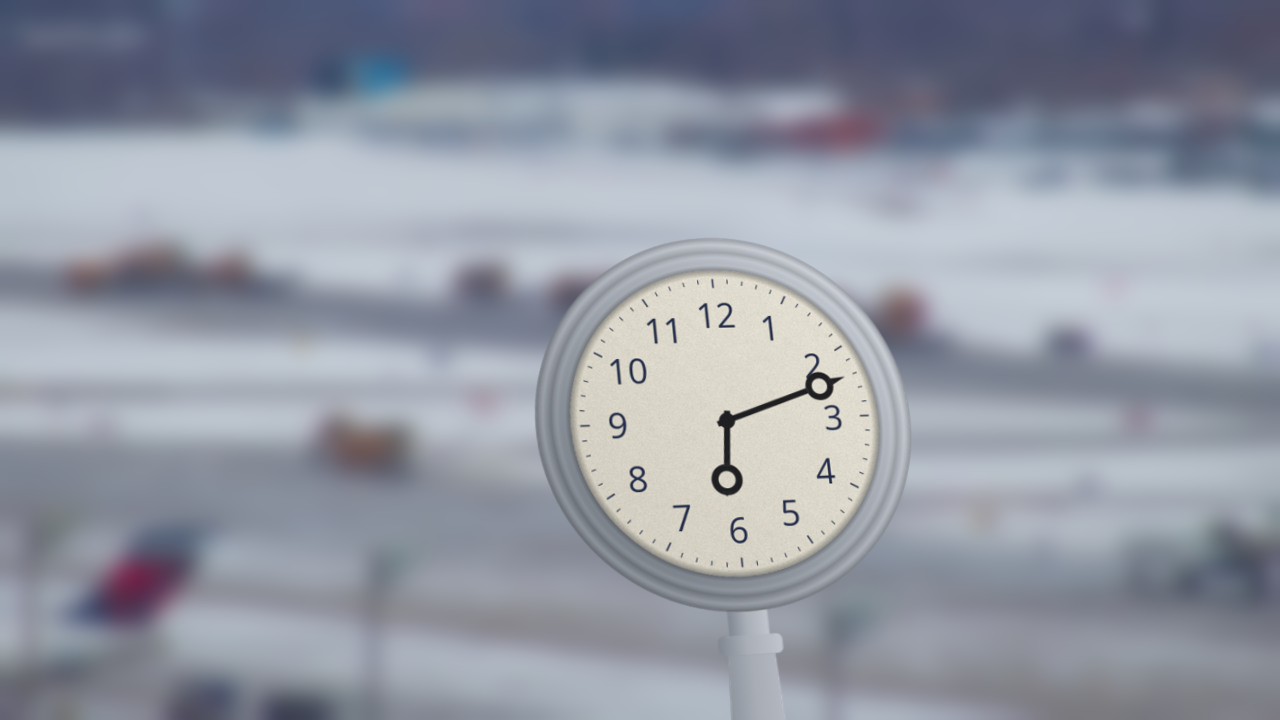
6:12
